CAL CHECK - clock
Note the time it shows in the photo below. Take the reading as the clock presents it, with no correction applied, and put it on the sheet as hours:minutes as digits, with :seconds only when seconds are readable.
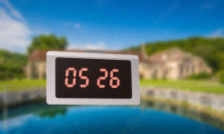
5:26
